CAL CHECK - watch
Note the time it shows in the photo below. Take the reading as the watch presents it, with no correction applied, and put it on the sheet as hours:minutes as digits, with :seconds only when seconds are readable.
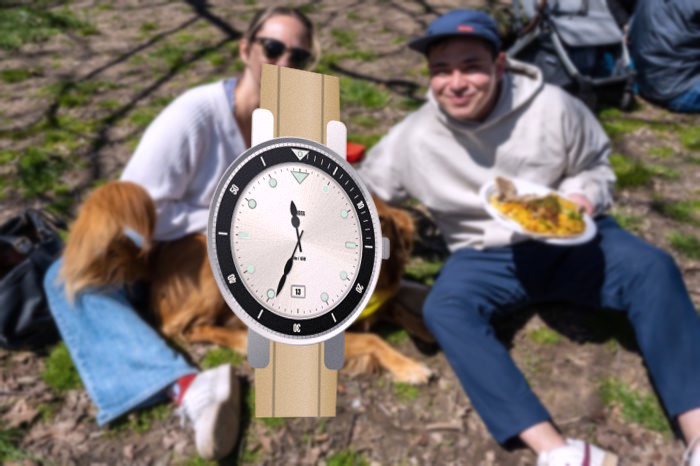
11:34
